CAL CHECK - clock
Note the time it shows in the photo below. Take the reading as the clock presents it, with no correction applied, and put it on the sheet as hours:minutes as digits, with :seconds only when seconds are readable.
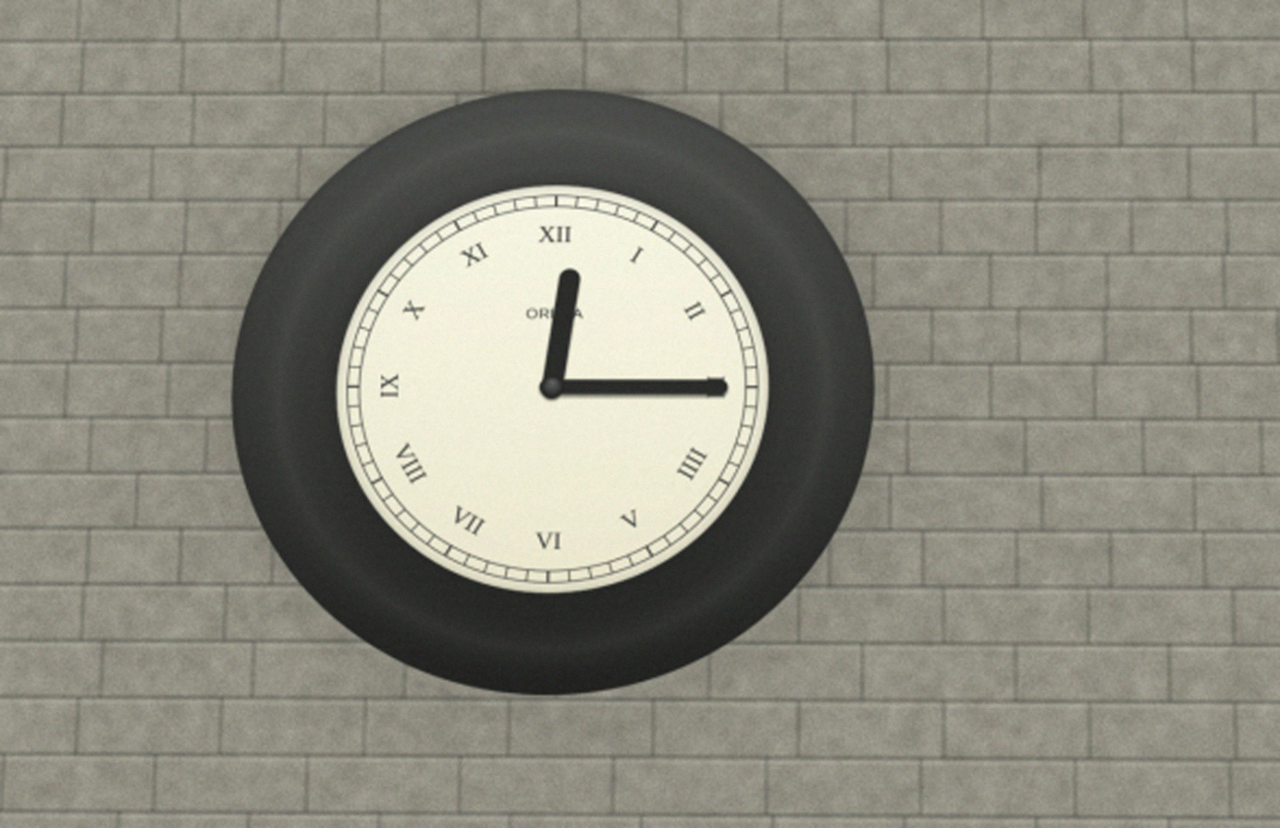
12:15
